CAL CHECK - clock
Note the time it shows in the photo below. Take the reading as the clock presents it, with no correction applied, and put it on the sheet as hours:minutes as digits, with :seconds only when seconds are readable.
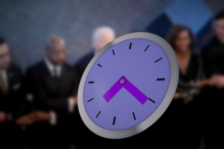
7:21
